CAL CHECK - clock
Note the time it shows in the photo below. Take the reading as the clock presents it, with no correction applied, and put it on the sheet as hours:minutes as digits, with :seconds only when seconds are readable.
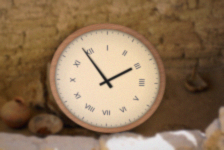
2:59
